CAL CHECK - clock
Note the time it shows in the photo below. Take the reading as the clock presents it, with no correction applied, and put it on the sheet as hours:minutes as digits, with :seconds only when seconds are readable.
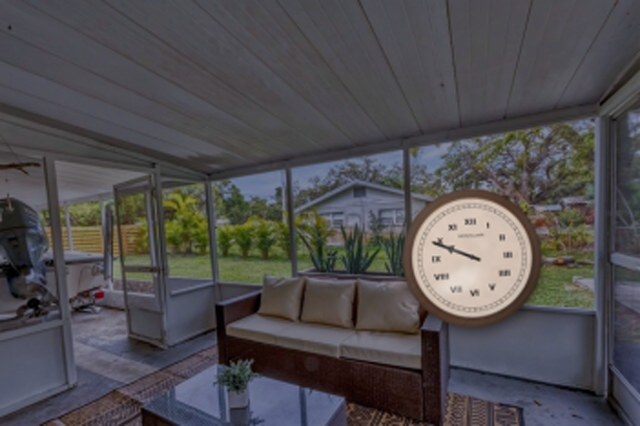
9:49
